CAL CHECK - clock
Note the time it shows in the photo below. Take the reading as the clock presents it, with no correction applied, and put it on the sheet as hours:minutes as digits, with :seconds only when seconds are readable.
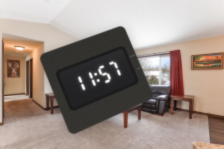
11:57
